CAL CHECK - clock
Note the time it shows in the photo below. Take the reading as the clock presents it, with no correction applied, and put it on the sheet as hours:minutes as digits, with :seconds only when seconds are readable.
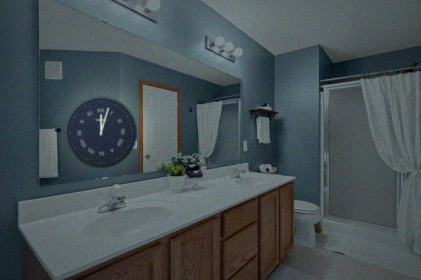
12:03
